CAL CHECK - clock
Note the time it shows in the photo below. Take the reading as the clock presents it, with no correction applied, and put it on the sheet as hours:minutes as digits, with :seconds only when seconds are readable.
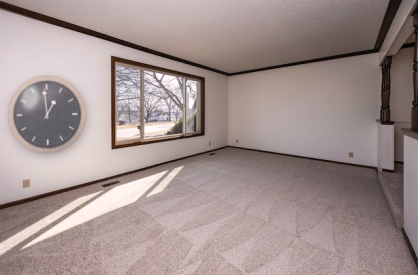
12:59
